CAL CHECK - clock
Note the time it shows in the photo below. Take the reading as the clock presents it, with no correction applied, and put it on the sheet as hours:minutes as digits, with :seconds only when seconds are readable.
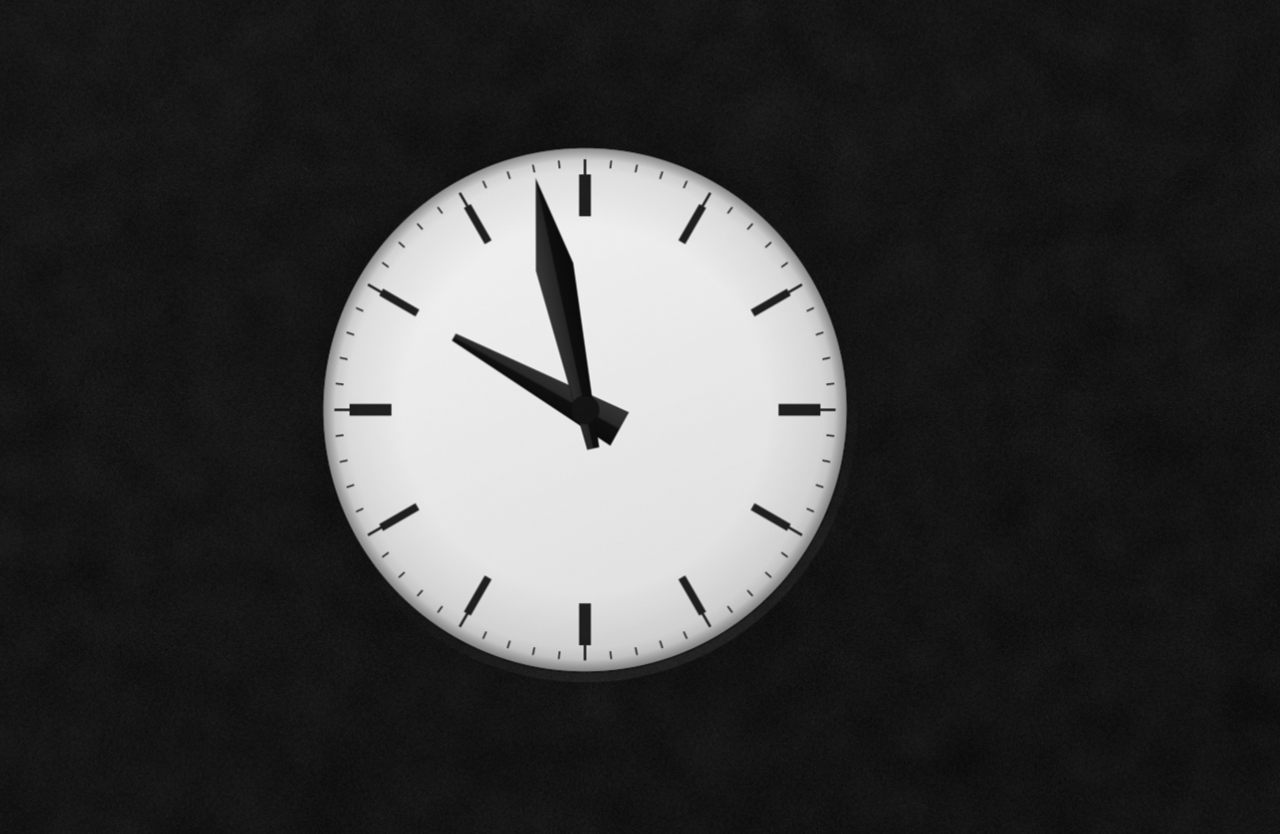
9:58
